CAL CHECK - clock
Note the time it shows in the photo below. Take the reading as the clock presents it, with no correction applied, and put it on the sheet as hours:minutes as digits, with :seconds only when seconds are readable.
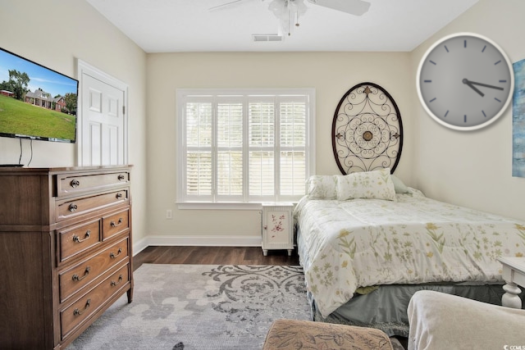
4:17
